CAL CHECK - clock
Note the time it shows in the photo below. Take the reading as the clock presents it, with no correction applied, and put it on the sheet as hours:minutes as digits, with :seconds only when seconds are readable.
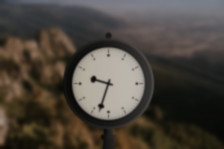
9:33
